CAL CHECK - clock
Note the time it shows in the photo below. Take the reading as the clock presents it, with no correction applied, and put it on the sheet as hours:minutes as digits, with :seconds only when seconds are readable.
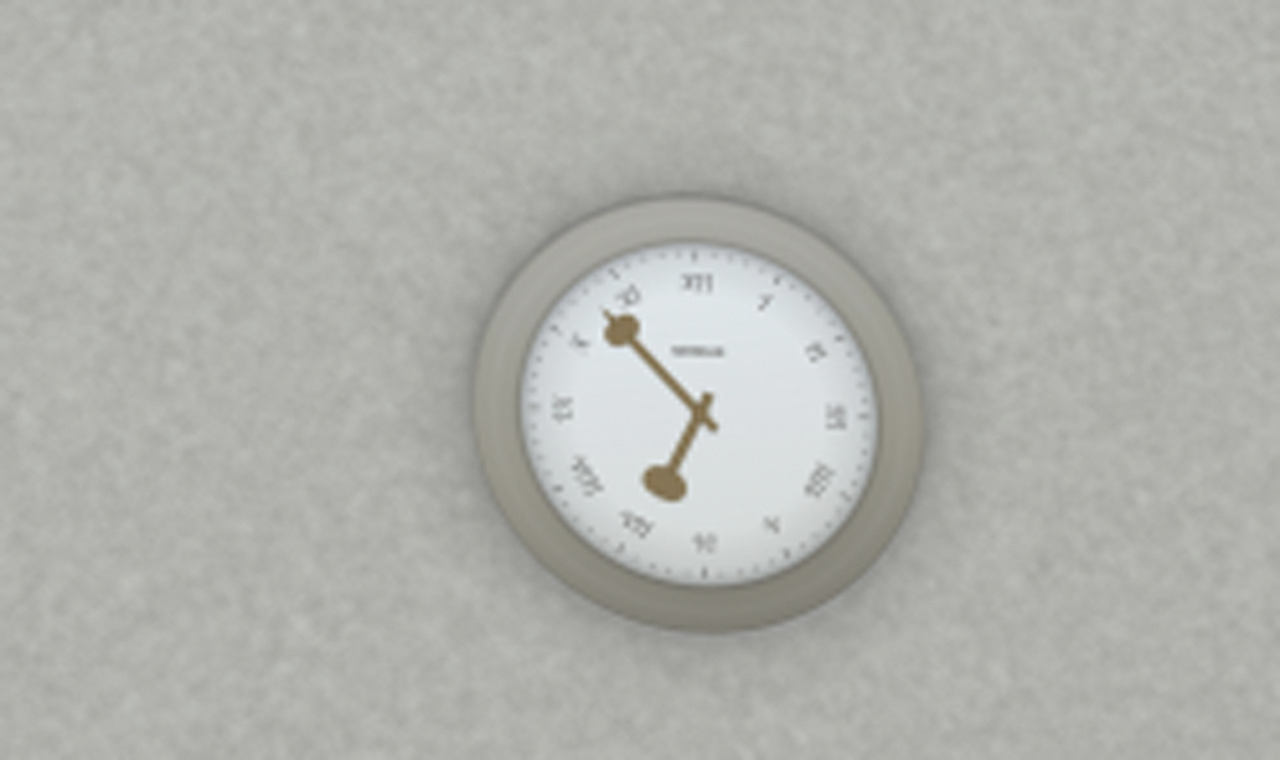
6:53
